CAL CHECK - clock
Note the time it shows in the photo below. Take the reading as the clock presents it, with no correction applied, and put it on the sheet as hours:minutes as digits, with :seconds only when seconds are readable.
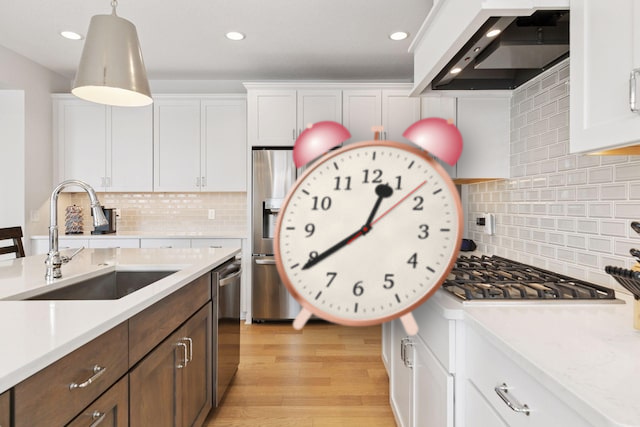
12:39:08
